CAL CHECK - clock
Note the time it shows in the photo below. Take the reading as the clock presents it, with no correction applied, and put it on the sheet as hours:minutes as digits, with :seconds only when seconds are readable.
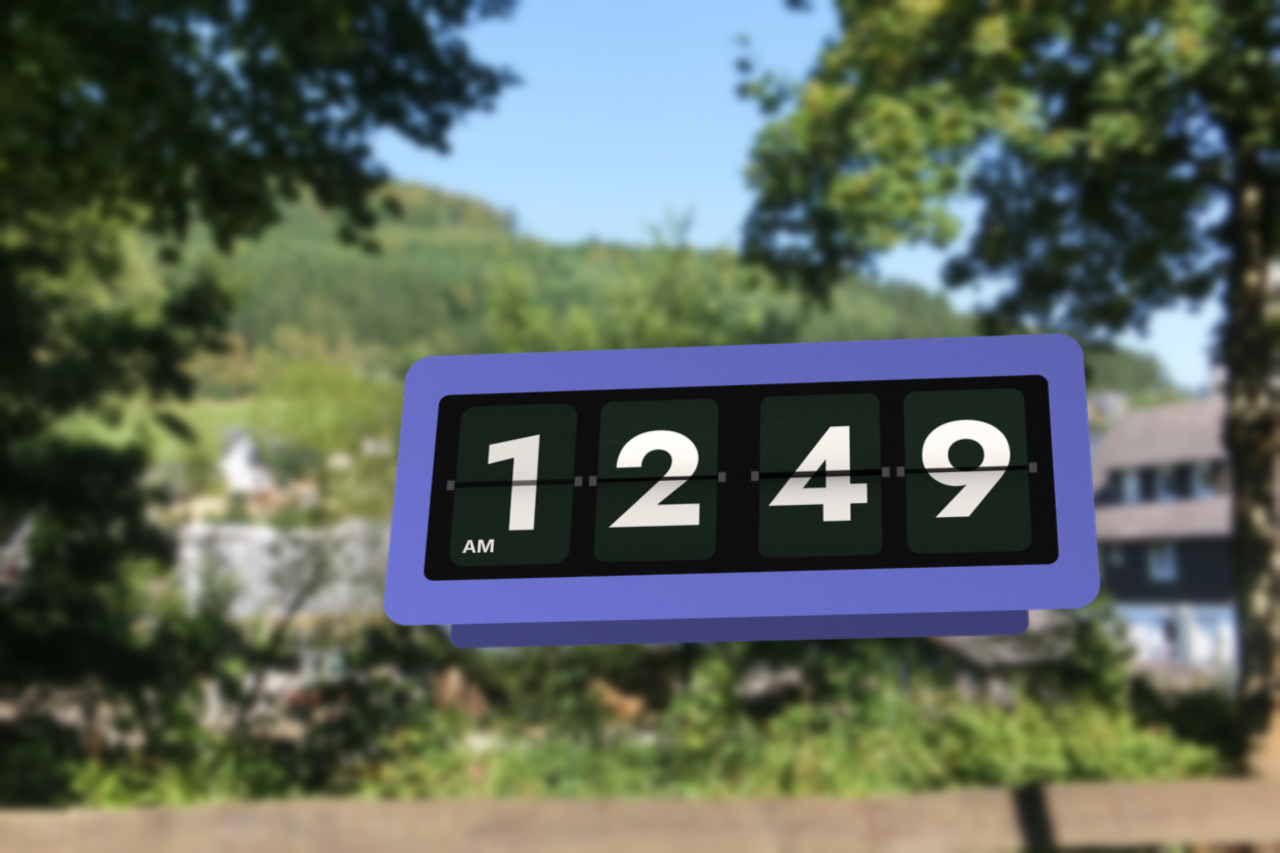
12:49
